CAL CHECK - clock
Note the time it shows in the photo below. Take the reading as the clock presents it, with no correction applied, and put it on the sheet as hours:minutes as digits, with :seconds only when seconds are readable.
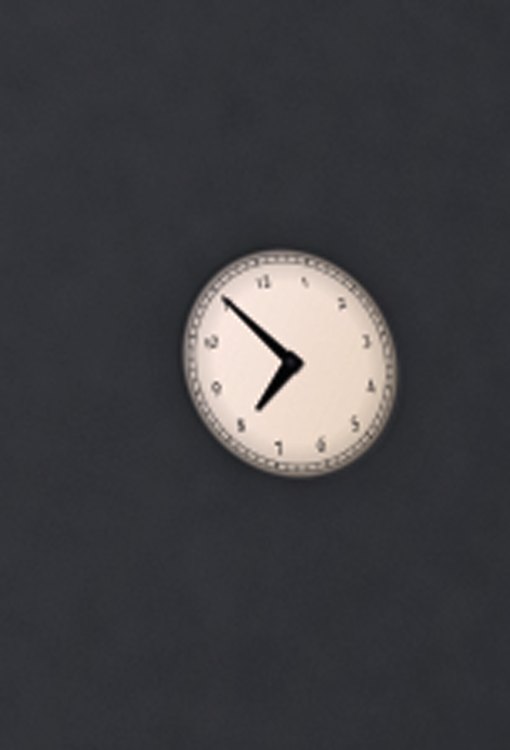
7:55
